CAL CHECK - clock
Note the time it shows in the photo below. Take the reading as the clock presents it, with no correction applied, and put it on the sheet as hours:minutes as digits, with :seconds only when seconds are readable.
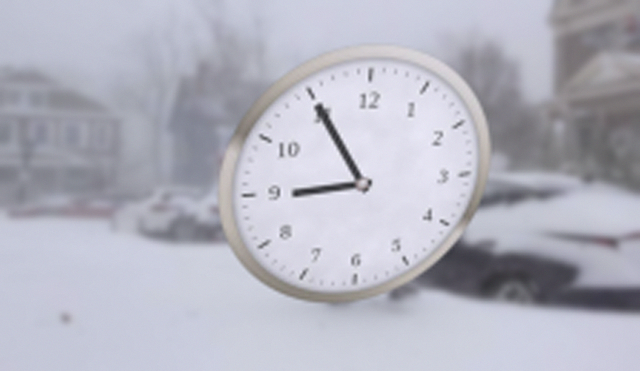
8:55
